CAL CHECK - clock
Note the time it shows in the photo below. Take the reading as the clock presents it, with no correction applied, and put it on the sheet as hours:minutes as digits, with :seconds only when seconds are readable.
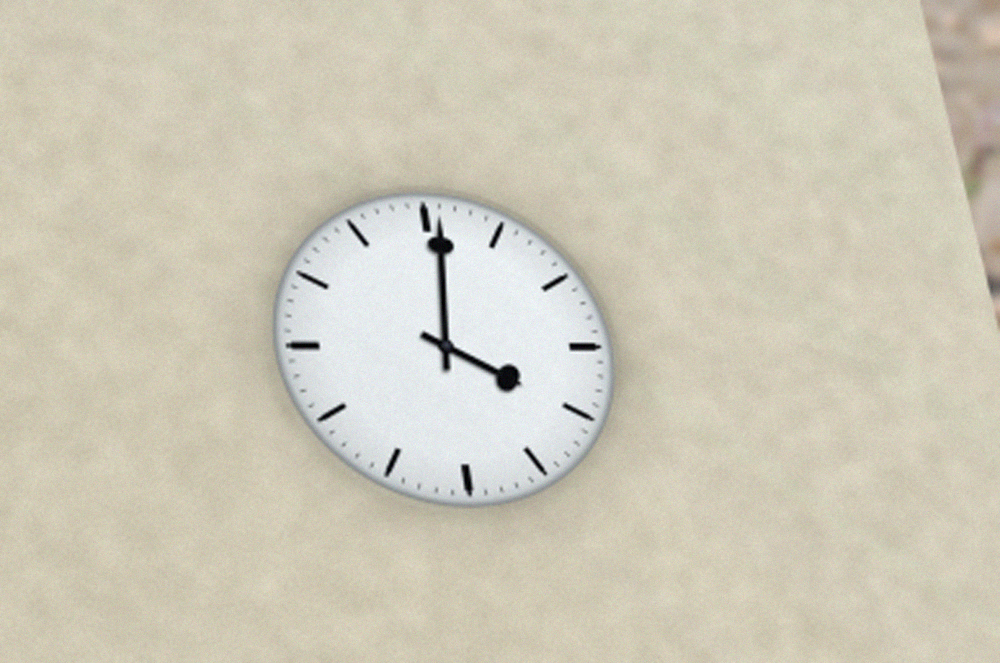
4:01
